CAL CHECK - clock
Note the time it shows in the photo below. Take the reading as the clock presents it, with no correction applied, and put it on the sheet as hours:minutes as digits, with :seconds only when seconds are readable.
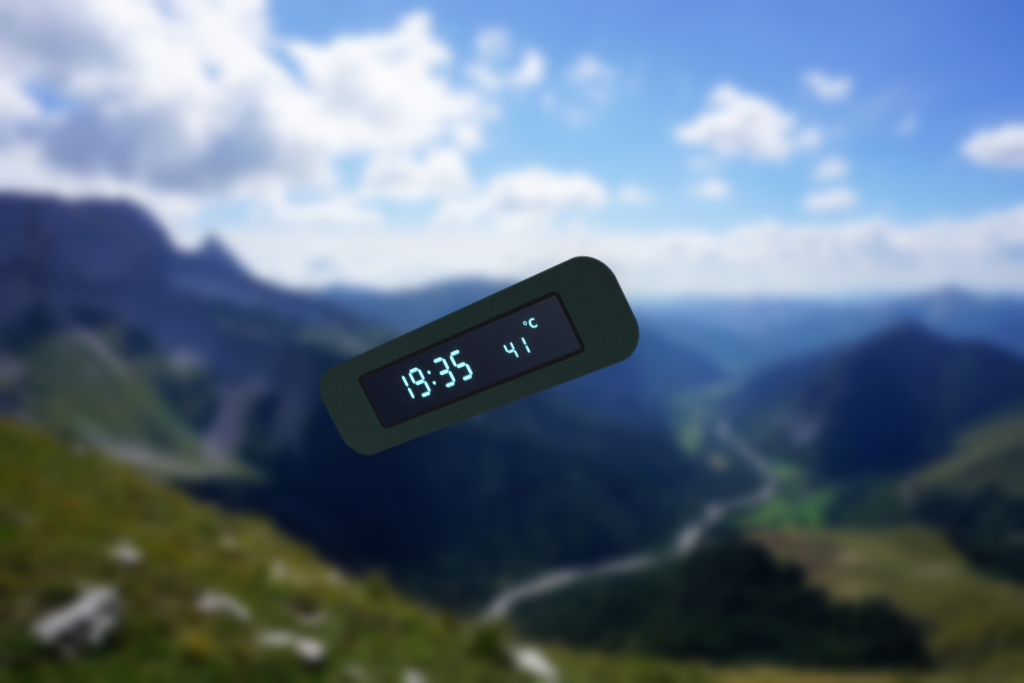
19:35
